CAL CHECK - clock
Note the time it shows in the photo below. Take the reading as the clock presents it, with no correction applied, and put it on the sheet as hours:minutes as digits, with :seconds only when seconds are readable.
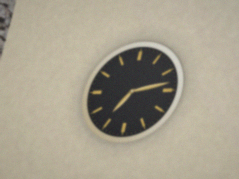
7:13
